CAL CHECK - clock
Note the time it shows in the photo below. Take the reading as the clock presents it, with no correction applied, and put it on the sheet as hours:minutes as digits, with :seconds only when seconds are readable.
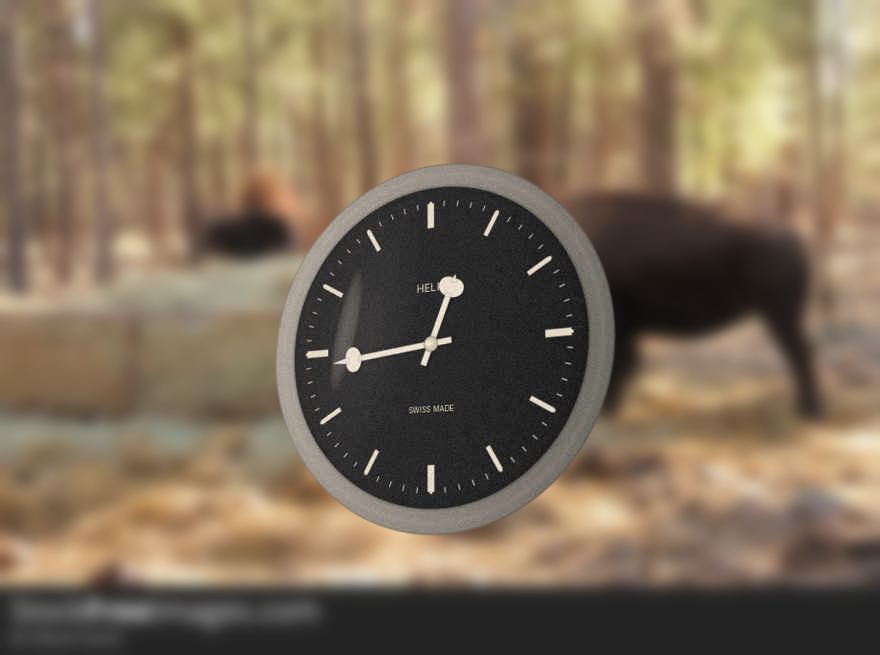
12:44
